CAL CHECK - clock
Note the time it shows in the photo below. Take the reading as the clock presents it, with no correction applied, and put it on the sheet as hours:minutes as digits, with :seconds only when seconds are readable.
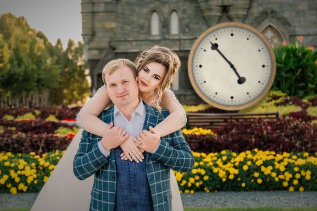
4:53
